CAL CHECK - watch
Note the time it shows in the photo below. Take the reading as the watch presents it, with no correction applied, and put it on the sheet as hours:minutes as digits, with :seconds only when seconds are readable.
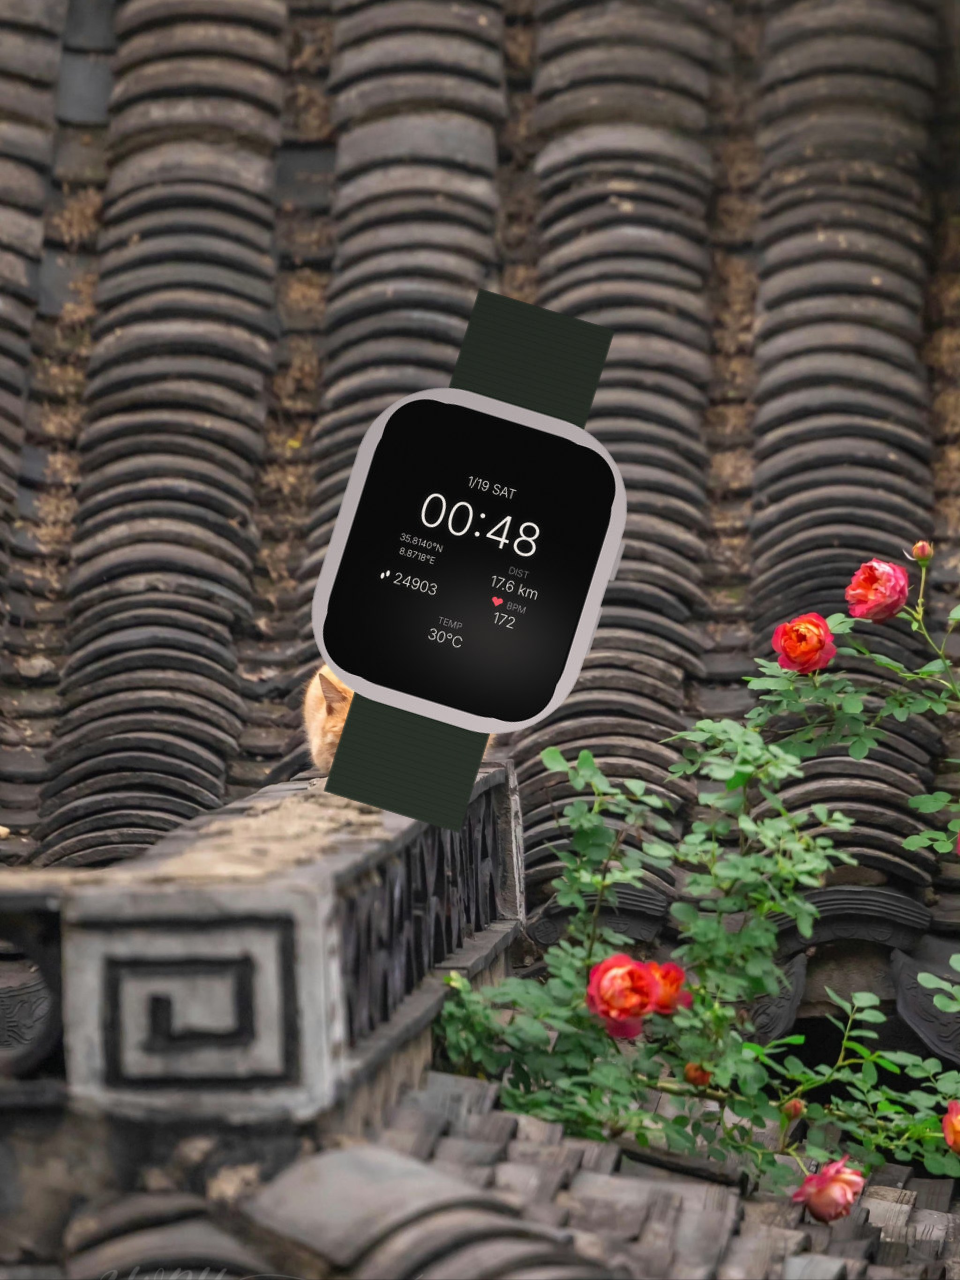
0:48
